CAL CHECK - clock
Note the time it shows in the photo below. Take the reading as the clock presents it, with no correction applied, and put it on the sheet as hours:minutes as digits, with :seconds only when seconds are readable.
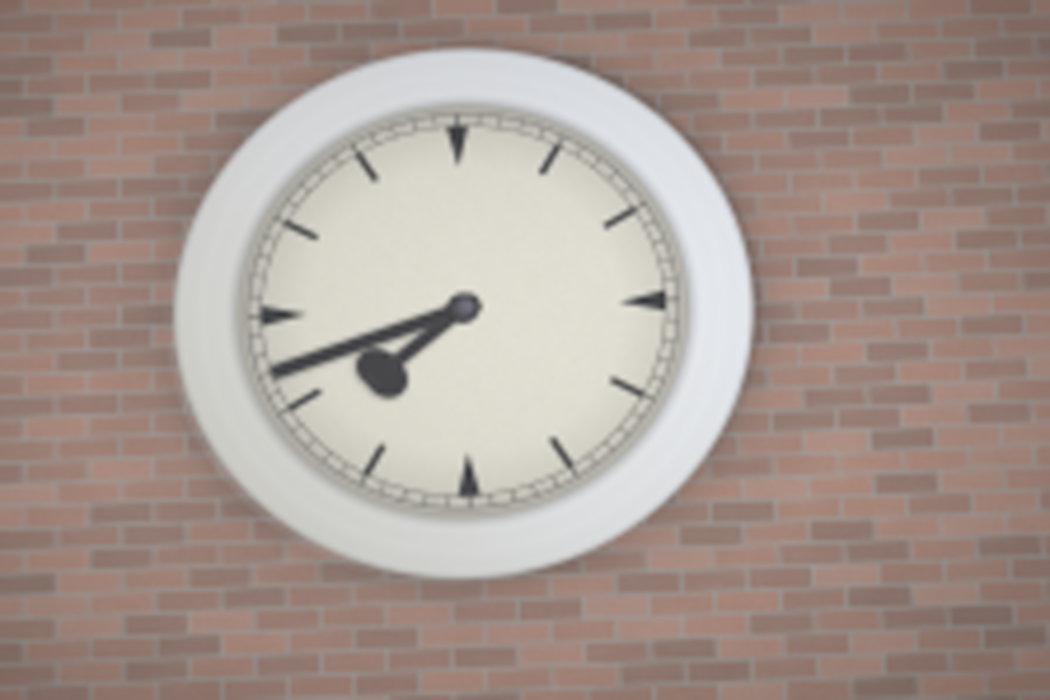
7:42
